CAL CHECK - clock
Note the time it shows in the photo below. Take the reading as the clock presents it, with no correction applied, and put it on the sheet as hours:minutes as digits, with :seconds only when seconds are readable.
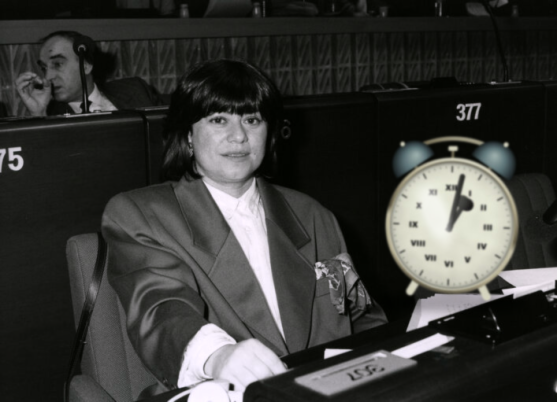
1:02
